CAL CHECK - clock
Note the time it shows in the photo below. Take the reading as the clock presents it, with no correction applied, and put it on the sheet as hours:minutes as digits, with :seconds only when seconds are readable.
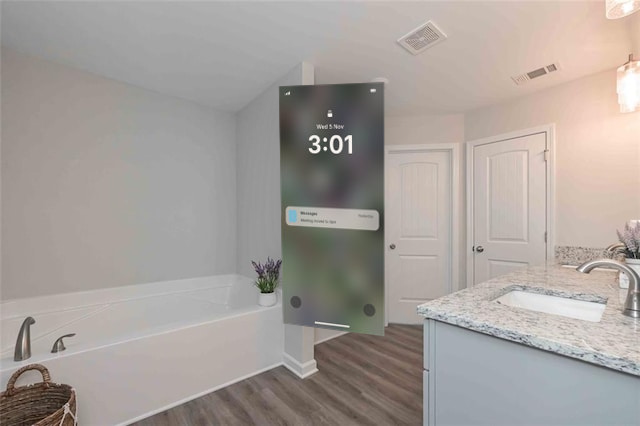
3:01
